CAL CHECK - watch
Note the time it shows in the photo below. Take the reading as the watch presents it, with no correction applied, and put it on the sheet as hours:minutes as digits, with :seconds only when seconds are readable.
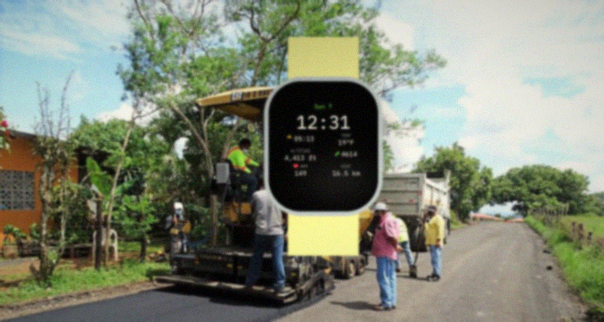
12:31
